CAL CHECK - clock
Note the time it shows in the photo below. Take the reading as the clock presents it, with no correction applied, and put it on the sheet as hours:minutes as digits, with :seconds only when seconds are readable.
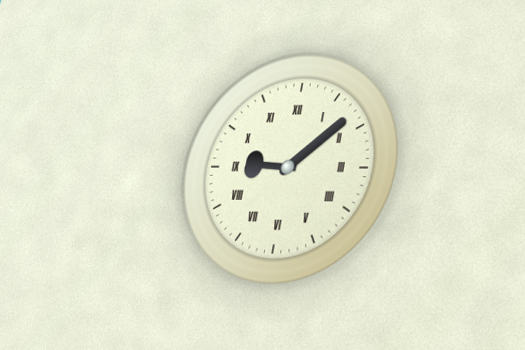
9:08
